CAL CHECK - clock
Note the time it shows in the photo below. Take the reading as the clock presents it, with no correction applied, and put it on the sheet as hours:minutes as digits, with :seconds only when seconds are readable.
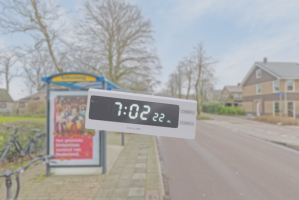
7:02:22
